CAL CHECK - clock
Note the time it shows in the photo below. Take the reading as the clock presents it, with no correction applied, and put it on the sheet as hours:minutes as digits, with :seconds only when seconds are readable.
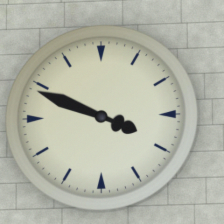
3:49
